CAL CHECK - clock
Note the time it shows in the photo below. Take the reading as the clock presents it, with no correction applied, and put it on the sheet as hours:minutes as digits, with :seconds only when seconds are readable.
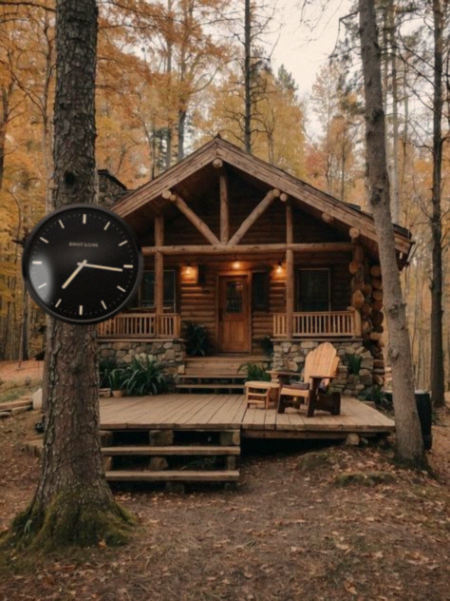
7:16
